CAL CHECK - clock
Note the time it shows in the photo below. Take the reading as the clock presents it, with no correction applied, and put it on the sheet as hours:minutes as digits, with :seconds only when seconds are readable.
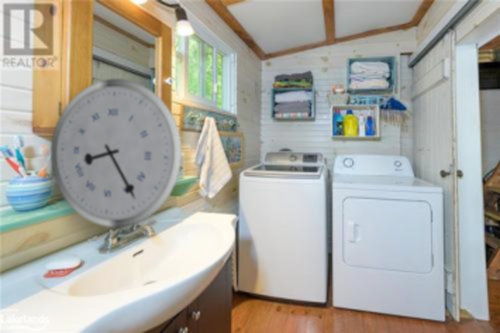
8:24
